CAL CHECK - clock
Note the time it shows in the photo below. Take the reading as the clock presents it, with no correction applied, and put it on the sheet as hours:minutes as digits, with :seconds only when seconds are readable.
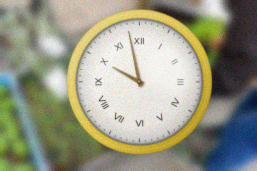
9:58
